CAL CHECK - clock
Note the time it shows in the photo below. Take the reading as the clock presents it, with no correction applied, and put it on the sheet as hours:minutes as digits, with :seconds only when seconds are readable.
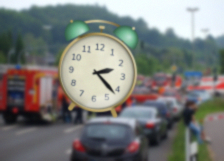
2:22
